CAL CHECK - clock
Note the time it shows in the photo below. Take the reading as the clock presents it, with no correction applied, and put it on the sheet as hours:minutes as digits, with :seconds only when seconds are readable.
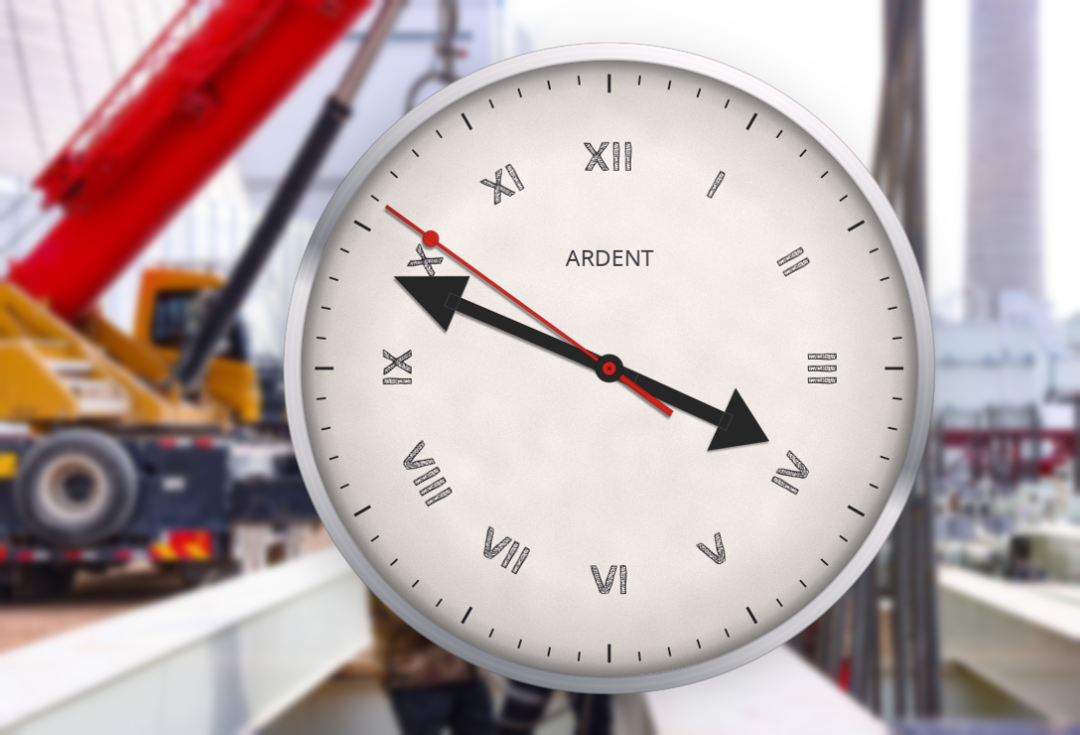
3:48:51
